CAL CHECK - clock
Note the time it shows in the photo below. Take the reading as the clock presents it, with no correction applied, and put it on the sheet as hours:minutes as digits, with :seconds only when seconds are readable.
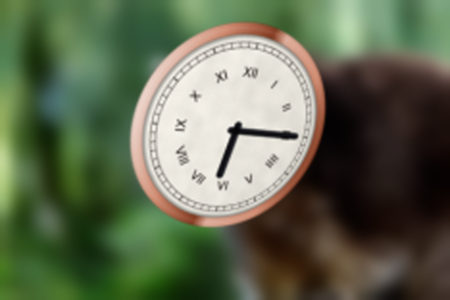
6:15
